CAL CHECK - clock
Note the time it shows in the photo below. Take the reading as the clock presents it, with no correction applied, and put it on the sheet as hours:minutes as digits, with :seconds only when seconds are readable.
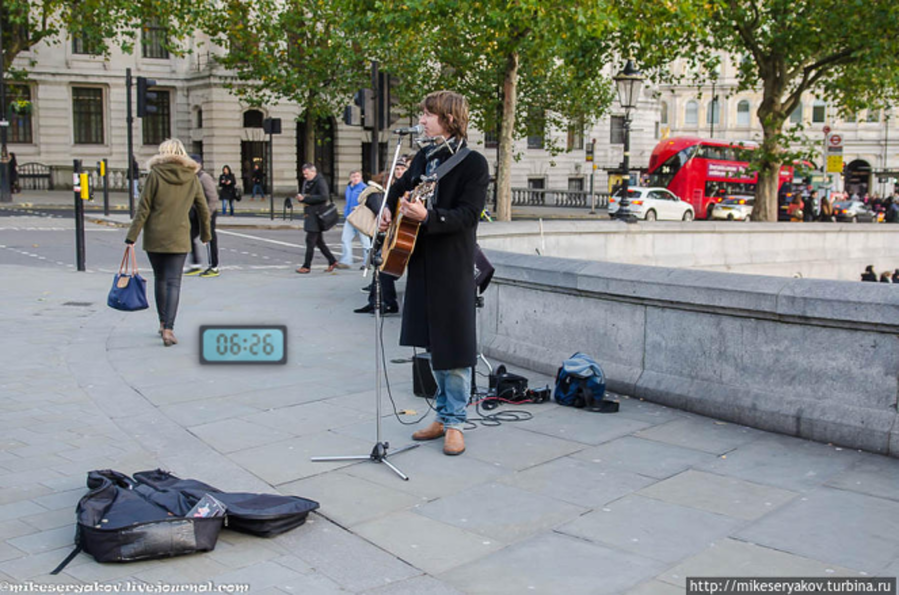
6:26
